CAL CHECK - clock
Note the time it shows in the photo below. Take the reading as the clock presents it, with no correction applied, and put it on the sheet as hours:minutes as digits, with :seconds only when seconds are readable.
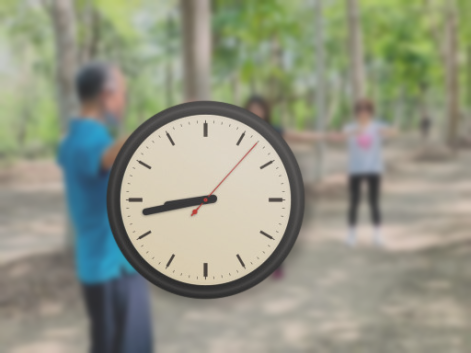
8:43:07
